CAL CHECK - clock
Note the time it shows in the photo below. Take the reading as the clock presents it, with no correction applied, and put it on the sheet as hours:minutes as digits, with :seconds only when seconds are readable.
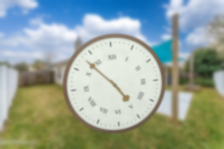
4:53
